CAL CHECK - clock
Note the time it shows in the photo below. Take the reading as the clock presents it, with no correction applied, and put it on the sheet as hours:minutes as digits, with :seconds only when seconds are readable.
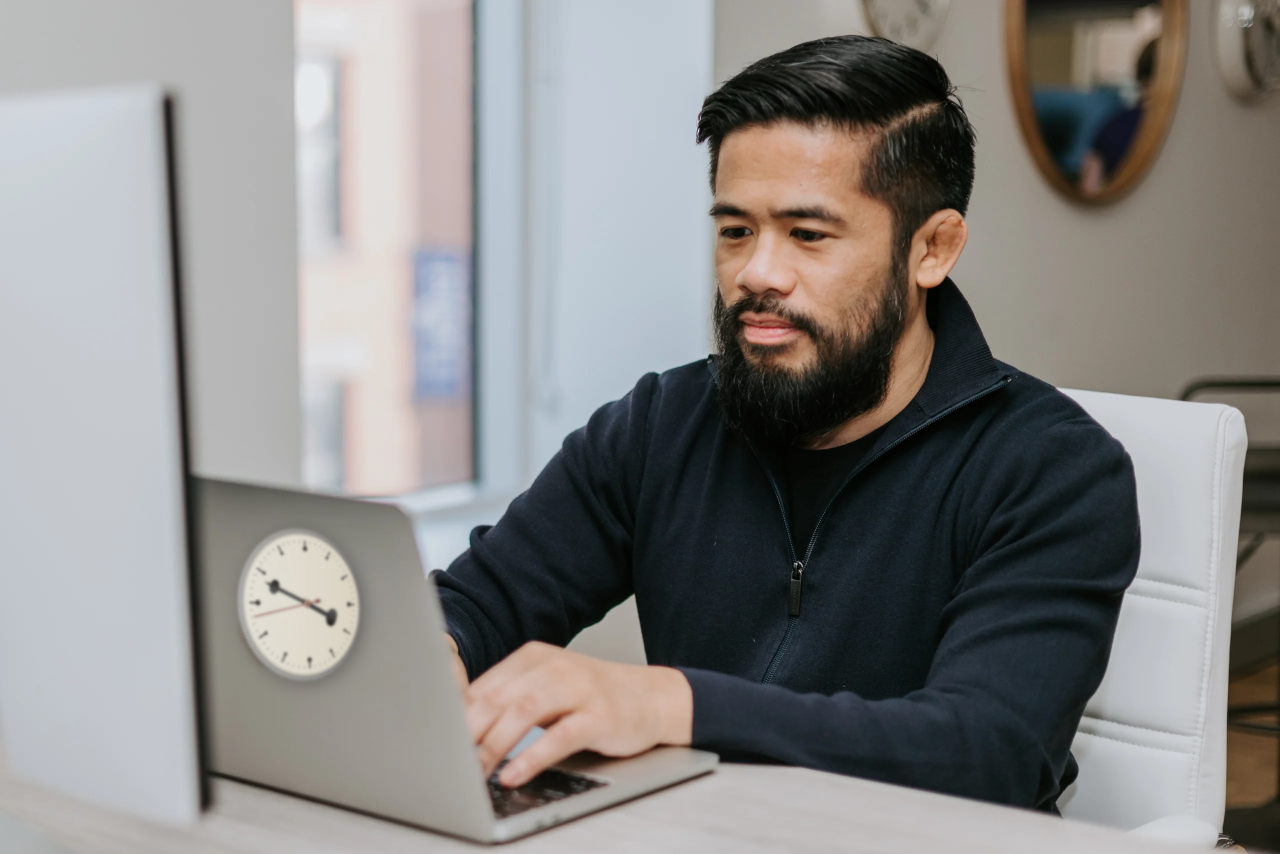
3:48:43
